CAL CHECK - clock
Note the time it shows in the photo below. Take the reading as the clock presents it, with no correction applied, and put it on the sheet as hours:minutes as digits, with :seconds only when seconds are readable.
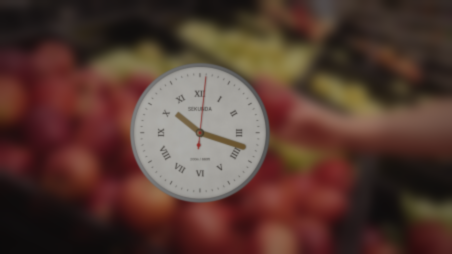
10:18:01
